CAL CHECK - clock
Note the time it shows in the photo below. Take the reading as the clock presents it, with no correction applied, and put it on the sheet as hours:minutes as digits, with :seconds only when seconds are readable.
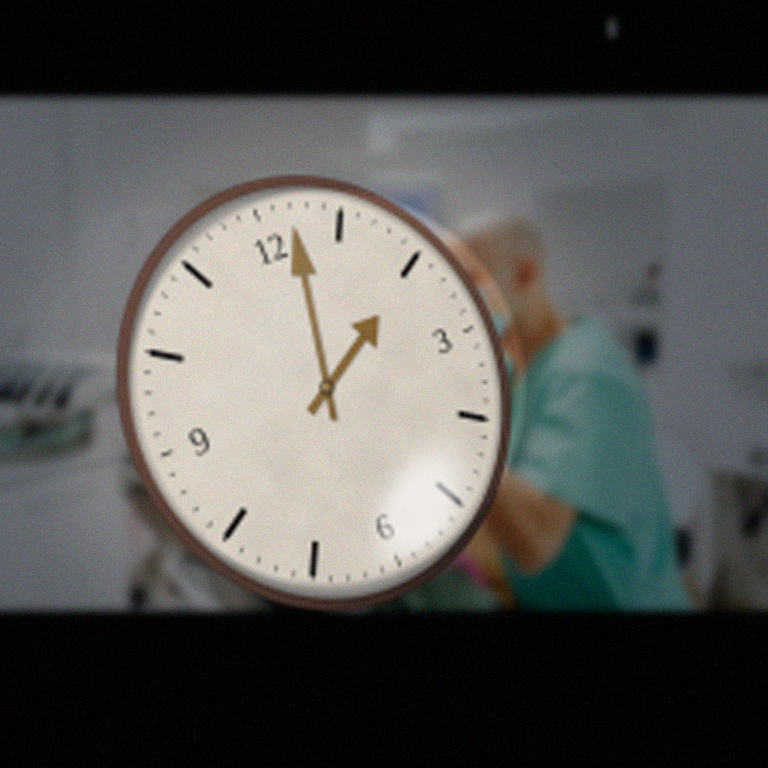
2:02
